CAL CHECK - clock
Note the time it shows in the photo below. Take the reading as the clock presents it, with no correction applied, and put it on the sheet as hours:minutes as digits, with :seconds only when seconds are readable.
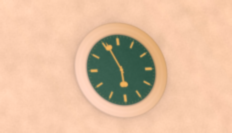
5:56
